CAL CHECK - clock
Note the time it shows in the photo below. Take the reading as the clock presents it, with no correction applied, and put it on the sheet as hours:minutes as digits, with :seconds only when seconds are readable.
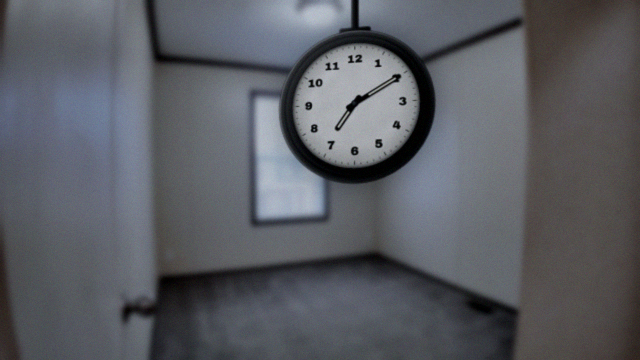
7:10
